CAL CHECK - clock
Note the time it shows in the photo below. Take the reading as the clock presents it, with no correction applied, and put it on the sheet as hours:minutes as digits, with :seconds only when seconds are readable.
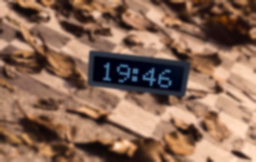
19:46
